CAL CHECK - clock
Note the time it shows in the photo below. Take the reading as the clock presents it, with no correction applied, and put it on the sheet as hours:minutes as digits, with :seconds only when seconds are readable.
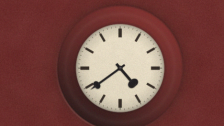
4:39
